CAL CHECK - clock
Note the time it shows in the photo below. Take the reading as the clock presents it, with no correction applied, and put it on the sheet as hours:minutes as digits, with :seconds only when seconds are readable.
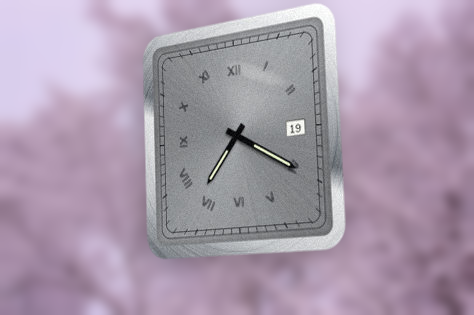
7:20
